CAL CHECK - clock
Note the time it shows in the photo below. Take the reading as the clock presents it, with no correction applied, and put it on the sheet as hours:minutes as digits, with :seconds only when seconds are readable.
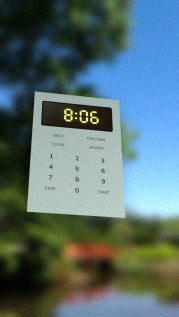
8:06
